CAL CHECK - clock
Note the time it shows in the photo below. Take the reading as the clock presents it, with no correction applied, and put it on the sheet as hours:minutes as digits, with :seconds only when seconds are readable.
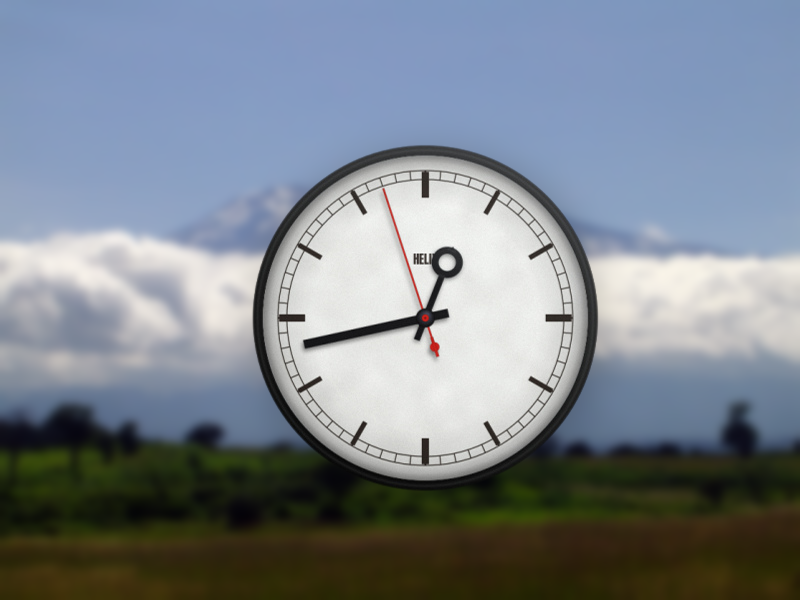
12:42:57
